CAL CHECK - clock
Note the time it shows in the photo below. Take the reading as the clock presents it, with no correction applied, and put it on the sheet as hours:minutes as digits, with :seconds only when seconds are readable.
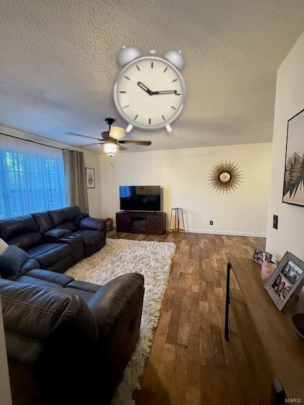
10:14
